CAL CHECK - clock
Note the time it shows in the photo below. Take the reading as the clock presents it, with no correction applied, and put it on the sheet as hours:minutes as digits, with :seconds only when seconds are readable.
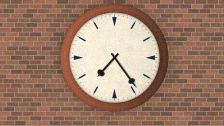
7:24
